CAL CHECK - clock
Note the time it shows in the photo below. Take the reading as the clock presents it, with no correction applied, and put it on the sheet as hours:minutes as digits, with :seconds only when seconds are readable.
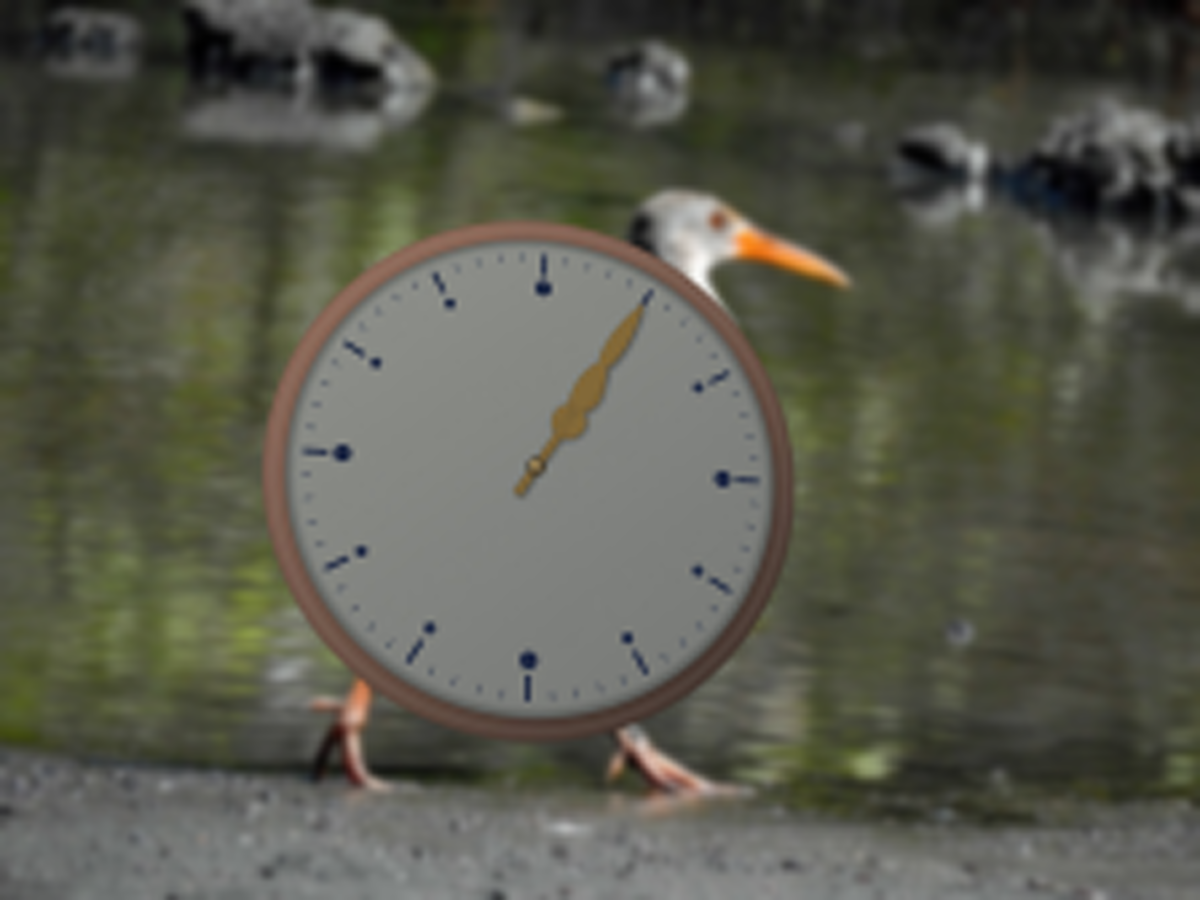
1:05
